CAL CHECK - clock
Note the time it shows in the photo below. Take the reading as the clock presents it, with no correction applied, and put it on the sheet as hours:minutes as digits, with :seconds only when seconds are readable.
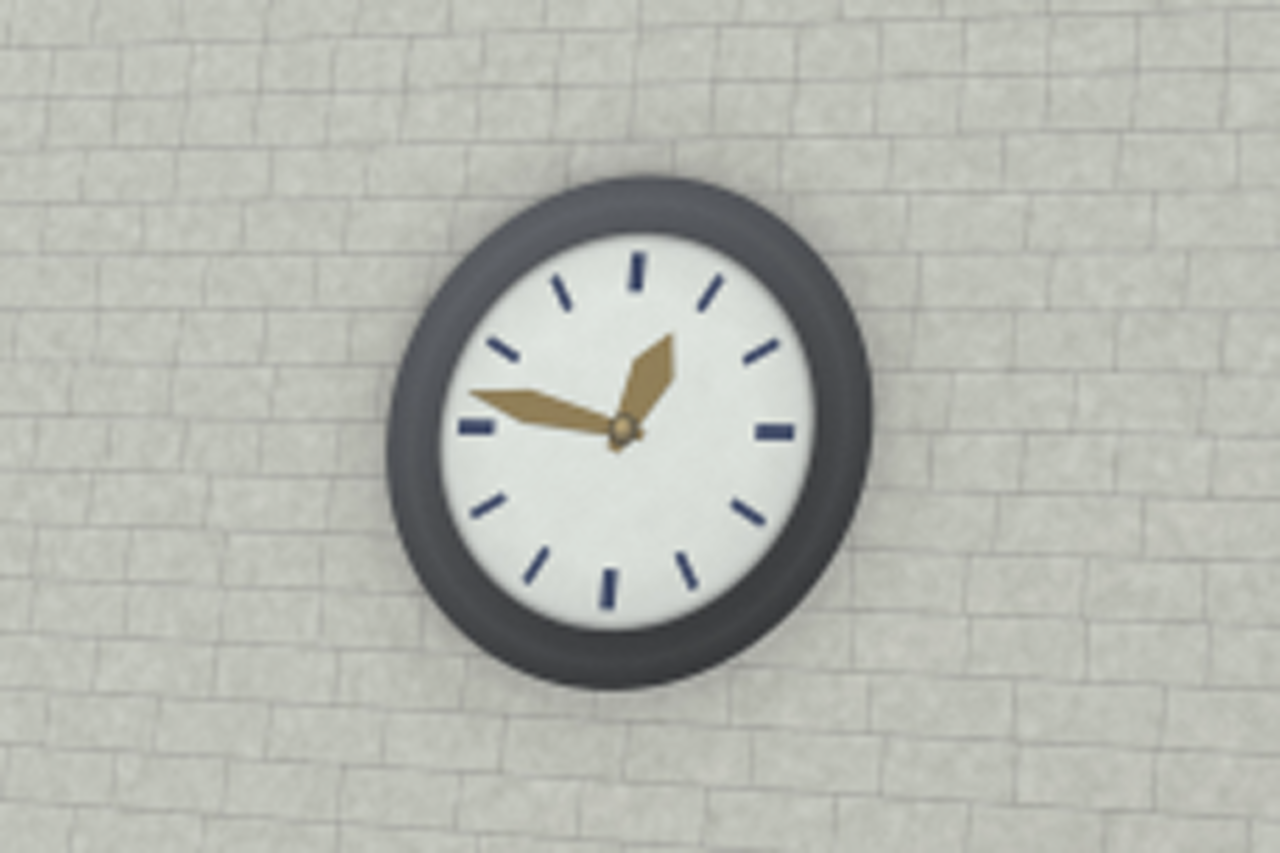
12:47
